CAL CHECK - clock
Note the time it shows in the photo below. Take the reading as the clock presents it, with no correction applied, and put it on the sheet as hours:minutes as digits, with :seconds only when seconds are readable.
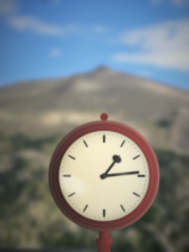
1:14
